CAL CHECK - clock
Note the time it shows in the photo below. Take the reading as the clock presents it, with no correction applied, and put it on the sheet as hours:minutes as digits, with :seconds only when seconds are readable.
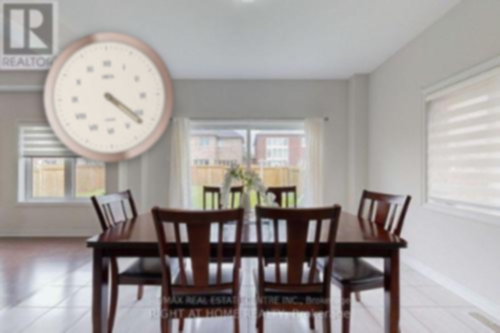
4:22
